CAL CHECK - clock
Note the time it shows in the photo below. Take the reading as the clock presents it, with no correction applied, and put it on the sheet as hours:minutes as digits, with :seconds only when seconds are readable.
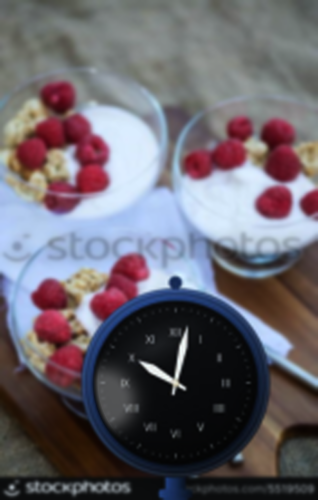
10:02
